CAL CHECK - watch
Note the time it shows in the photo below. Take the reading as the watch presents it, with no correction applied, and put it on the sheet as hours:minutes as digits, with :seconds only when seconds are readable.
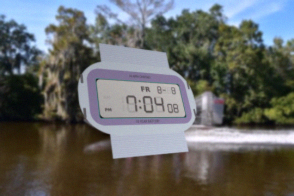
7:04:08
